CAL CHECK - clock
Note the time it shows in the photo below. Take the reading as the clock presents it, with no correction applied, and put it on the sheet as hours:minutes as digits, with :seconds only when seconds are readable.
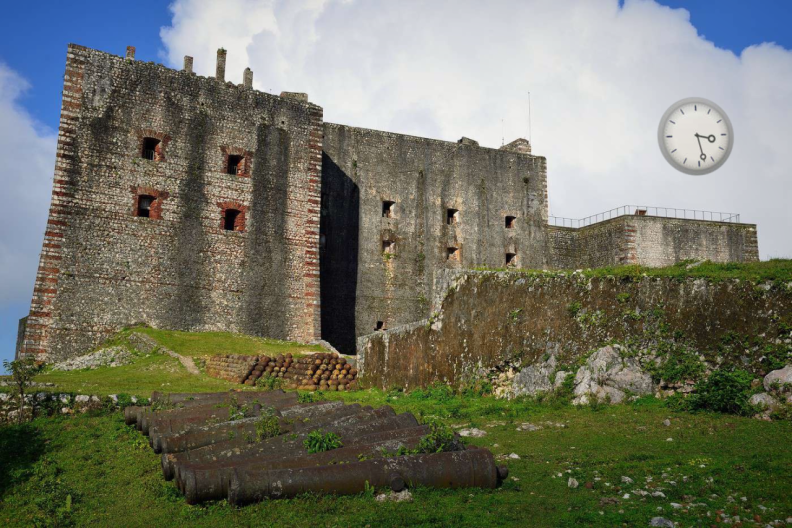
3:28
